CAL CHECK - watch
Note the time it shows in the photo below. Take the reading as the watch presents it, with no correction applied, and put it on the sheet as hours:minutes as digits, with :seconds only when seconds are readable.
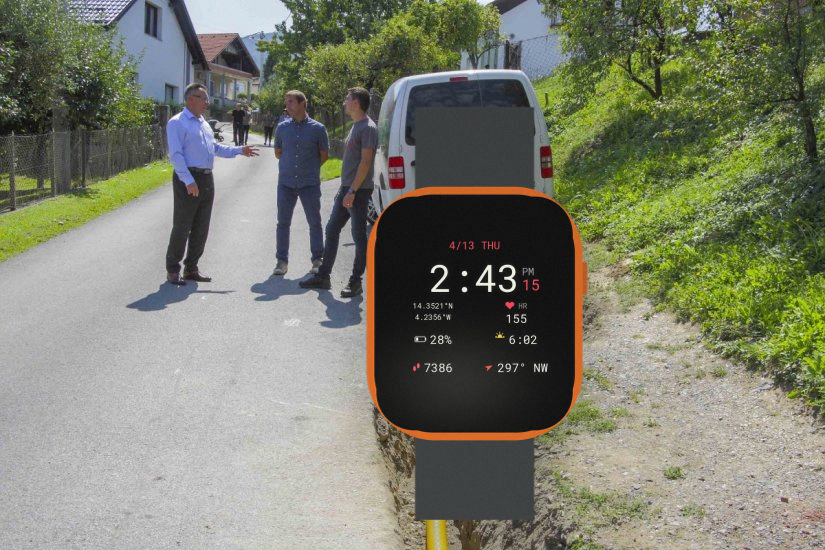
2:43:15
